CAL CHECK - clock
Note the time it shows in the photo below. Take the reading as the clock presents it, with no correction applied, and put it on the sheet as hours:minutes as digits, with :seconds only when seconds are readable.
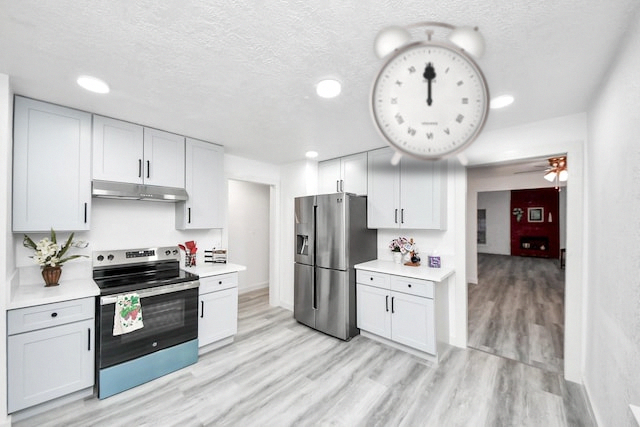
12:00
